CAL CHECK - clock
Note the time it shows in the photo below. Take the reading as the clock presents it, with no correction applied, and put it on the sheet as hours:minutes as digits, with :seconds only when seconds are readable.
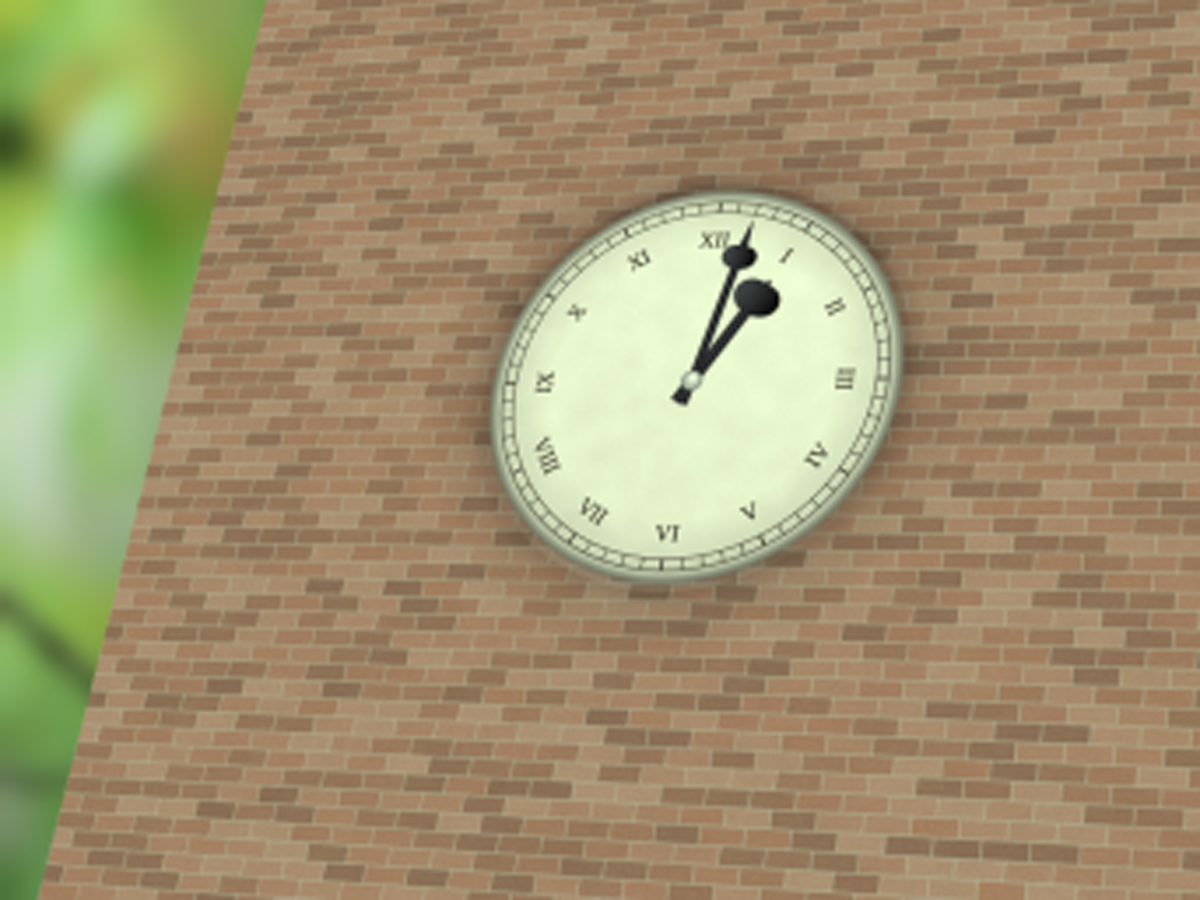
1:02
